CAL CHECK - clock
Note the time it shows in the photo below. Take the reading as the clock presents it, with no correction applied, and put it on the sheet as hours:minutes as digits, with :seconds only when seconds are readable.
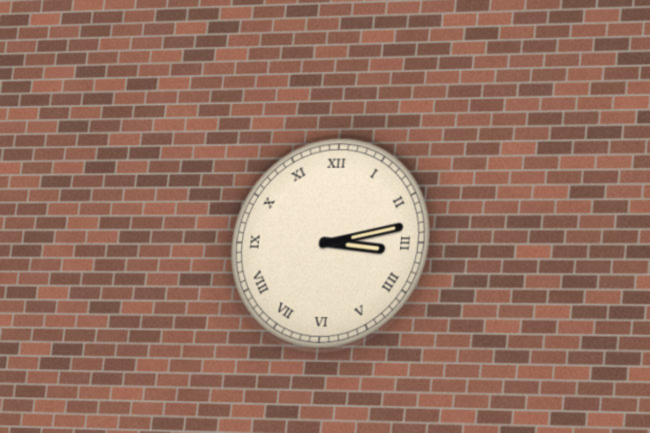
3:13
